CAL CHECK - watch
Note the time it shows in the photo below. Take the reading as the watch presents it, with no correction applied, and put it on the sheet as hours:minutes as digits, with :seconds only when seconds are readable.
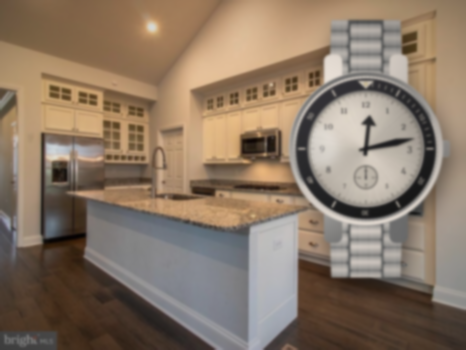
12:13
